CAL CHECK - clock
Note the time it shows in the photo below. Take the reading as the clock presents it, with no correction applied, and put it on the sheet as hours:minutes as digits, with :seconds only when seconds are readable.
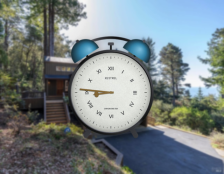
8:46
